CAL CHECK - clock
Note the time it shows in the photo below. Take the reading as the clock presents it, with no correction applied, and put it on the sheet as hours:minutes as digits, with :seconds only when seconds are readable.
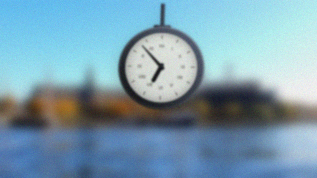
6:53
